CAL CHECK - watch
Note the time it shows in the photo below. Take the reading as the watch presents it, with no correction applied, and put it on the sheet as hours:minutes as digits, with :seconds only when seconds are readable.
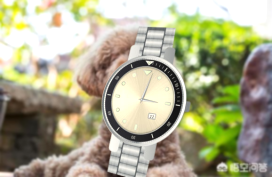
3:02
